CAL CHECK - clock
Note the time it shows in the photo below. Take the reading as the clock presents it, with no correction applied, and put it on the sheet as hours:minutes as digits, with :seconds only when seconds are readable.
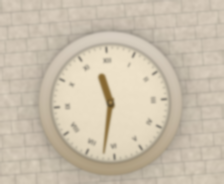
11:32
